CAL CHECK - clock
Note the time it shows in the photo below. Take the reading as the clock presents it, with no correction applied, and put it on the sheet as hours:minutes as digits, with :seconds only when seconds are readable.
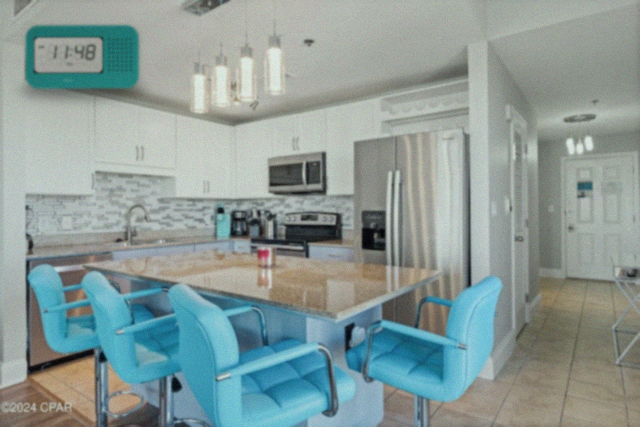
11:48
